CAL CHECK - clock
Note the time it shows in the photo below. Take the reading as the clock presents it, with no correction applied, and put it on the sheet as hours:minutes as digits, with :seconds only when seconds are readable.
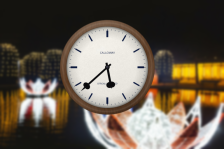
5:38
